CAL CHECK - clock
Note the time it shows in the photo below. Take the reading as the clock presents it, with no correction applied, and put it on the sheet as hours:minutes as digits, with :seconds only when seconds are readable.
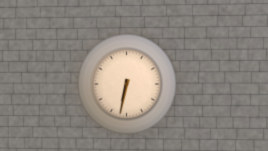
6:32
